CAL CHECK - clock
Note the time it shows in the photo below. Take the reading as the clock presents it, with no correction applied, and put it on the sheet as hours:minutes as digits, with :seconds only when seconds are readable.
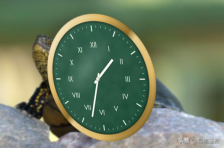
1:33
